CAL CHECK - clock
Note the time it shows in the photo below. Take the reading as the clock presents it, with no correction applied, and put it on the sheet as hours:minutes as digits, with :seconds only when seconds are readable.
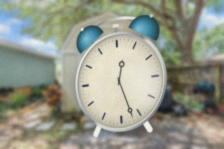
12:27
